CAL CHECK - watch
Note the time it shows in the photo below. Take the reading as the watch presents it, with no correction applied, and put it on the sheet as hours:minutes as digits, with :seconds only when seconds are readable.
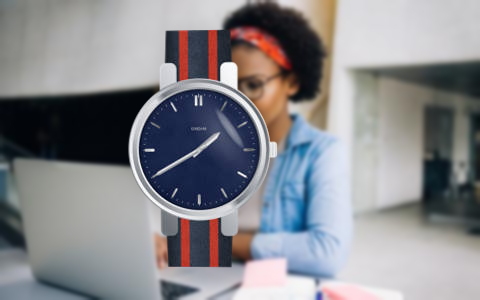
1:40
